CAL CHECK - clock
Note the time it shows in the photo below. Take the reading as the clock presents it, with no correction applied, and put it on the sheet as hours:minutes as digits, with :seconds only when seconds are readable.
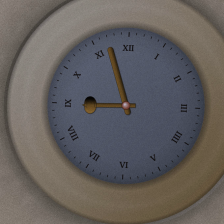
8:57
